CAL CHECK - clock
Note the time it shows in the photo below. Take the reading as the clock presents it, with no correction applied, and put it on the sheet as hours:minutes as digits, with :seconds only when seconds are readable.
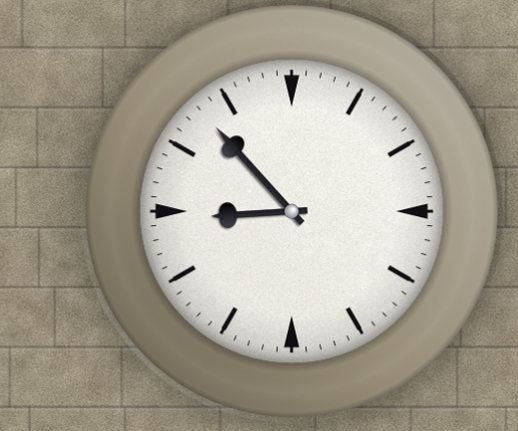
8:53
